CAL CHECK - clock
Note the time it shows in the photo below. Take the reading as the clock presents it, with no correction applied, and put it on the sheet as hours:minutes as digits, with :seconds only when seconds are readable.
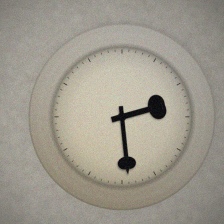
2:29
